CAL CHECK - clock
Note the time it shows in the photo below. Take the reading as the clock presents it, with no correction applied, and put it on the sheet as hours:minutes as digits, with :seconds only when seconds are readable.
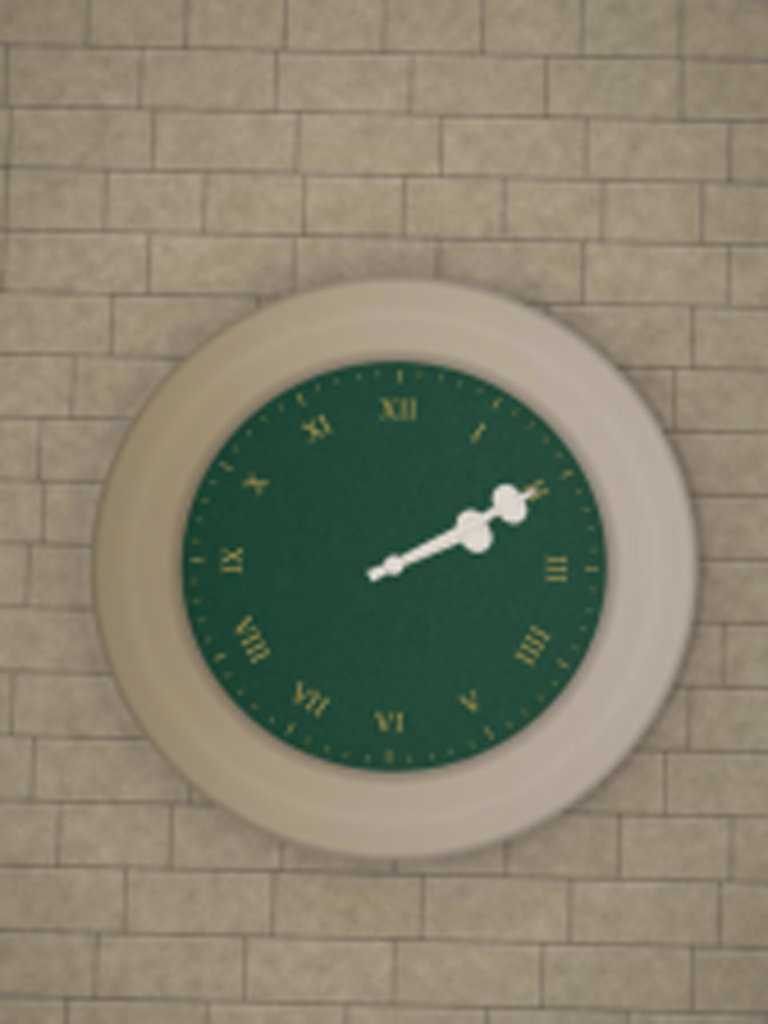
2:10
